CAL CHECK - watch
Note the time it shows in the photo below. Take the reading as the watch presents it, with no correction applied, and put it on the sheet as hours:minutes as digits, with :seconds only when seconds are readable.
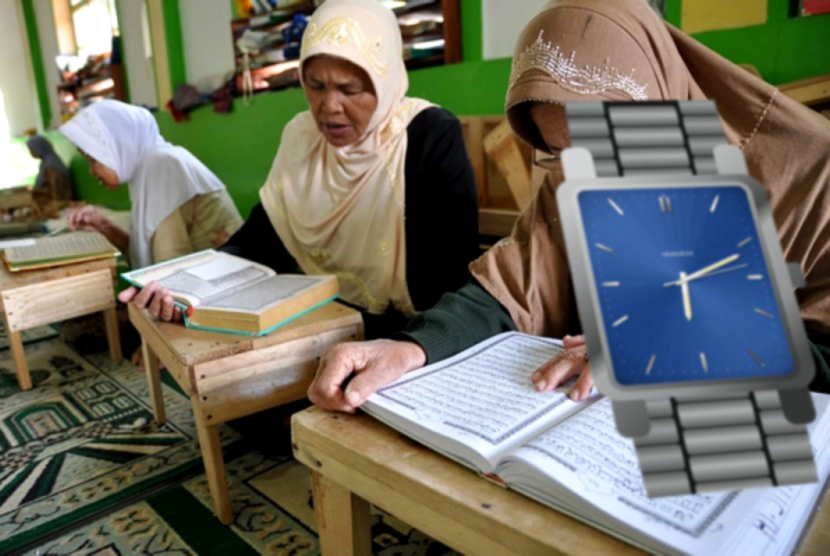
6:11:13
